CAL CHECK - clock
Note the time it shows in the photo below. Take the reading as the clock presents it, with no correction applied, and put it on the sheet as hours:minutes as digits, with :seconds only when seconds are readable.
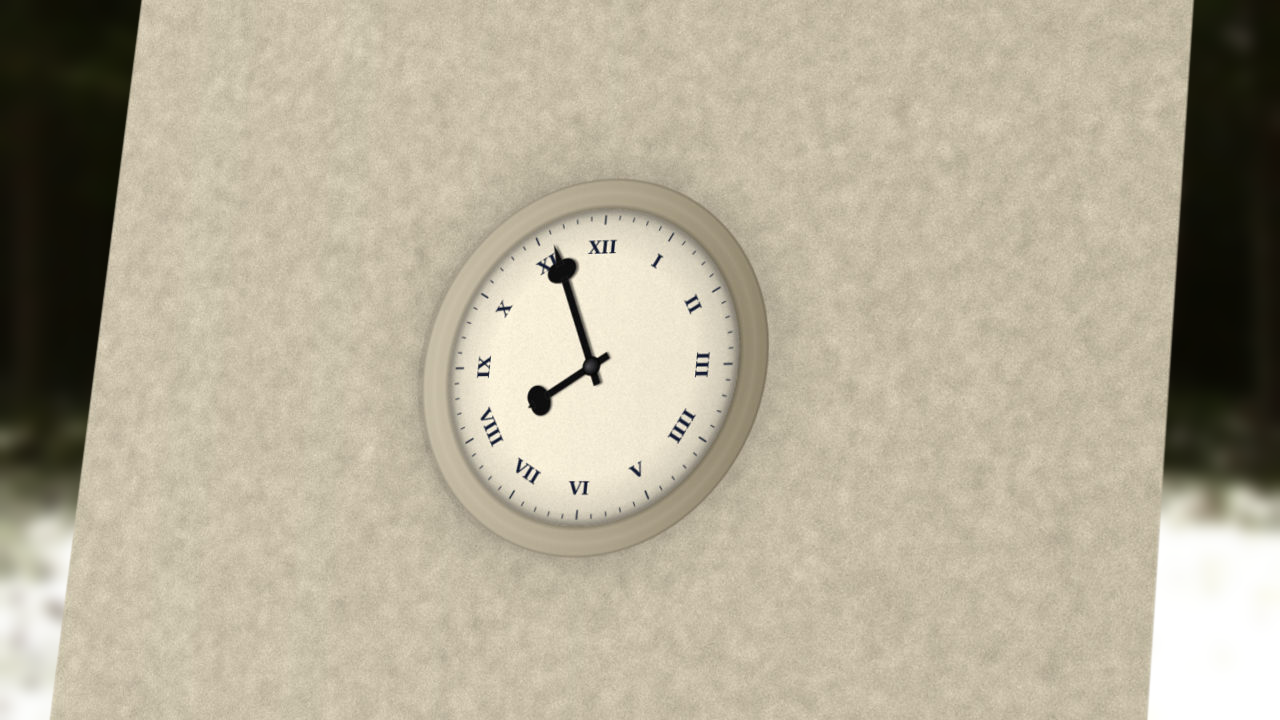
7:56
